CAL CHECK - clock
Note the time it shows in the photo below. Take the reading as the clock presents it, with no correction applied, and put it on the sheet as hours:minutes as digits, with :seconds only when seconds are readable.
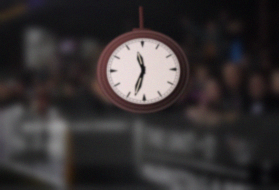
11:33
